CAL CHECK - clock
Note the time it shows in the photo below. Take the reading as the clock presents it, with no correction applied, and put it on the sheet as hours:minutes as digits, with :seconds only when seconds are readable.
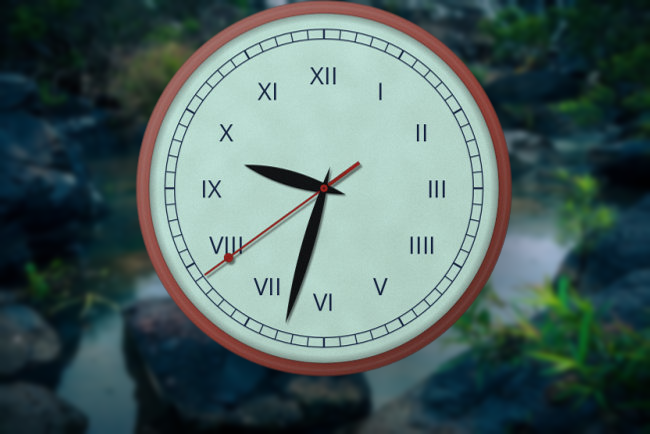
9:32:39
